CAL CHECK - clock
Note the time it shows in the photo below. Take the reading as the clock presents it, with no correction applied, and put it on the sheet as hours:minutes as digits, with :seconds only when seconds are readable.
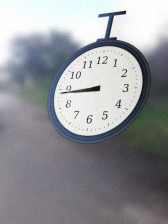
8:44
